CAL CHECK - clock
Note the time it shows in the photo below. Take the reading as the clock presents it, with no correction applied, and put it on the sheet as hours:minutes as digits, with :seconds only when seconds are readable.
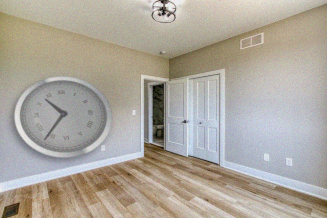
10:36
